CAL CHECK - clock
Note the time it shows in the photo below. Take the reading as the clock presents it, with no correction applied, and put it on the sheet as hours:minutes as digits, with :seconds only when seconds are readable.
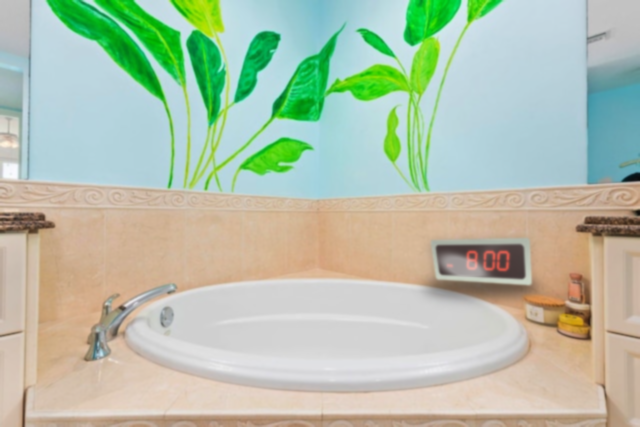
8:00
